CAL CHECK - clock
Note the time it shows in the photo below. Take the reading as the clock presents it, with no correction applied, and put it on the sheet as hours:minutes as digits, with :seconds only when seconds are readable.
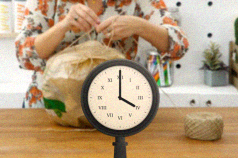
4:00
